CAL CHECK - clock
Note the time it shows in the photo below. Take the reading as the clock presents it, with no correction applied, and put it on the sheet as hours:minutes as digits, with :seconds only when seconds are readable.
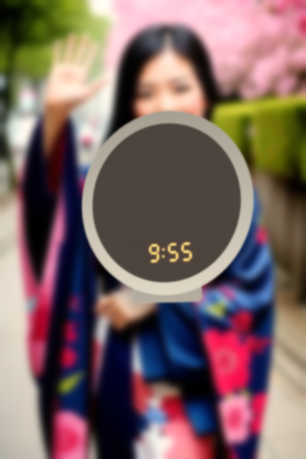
9:55
